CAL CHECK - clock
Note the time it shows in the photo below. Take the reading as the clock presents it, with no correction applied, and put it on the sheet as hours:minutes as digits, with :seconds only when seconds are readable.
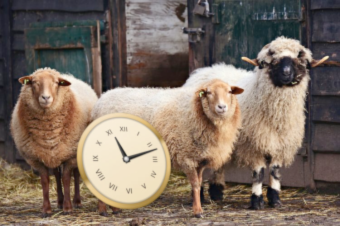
11:12
